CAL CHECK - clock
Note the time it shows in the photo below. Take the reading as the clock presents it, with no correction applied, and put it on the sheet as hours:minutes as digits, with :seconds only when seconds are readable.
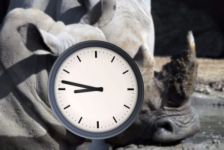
8:47
